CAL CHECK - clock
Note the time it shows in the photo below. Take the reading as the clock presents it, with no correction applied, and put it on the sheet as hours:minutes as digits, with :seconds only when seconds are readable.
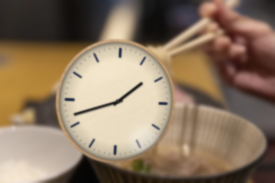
1:42
